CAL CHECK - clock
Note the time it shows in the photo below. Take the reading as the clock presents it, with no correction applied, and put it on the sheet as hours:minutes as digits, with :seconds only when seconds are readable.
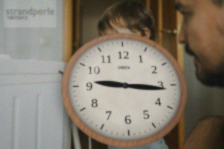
9:16
